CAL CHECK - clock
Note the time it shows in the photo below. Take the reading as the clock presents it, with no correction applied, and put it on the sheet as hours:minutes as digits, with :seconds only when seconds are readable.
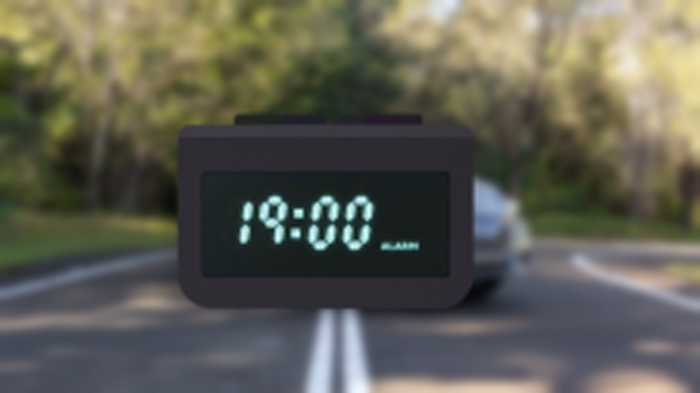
19:00
